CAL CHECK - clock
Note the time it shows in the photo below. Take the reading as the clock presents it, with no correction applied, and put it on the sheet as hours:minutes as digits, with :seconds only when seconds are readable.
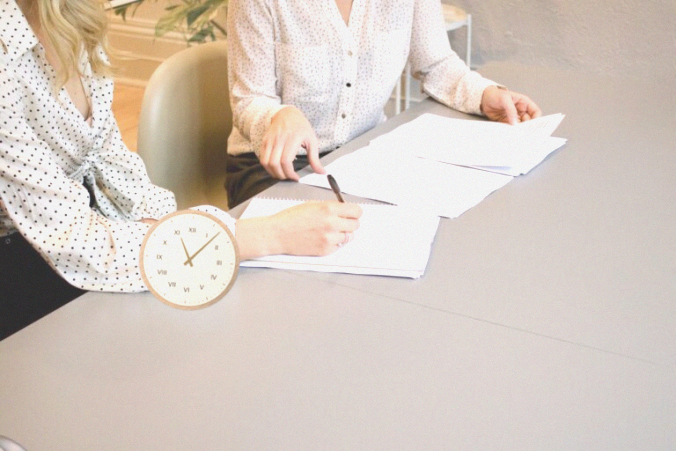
11:07
